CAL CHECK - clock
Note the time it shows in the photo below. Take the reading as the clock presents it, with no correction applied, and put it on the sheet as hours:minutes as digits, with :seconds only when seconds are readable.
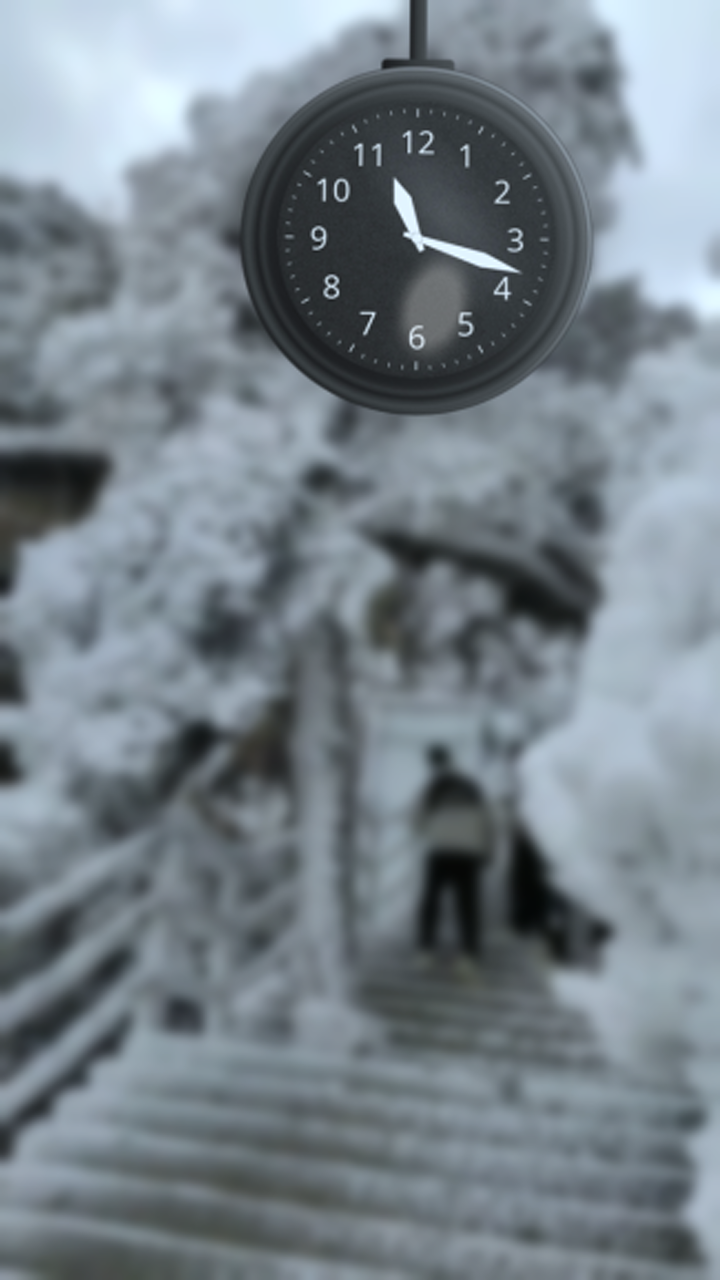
11:18
